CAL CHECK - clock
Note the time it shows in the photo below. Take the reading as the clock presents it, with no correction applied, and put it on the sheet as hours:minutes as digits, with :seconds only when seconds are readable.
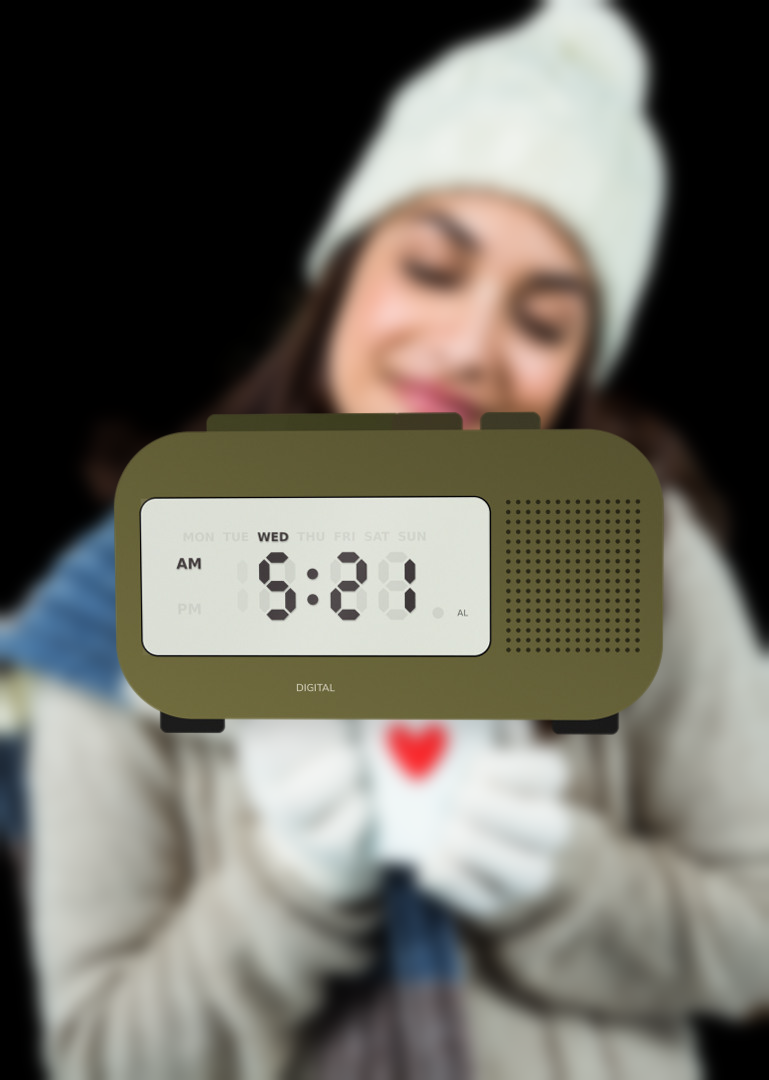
5:21
